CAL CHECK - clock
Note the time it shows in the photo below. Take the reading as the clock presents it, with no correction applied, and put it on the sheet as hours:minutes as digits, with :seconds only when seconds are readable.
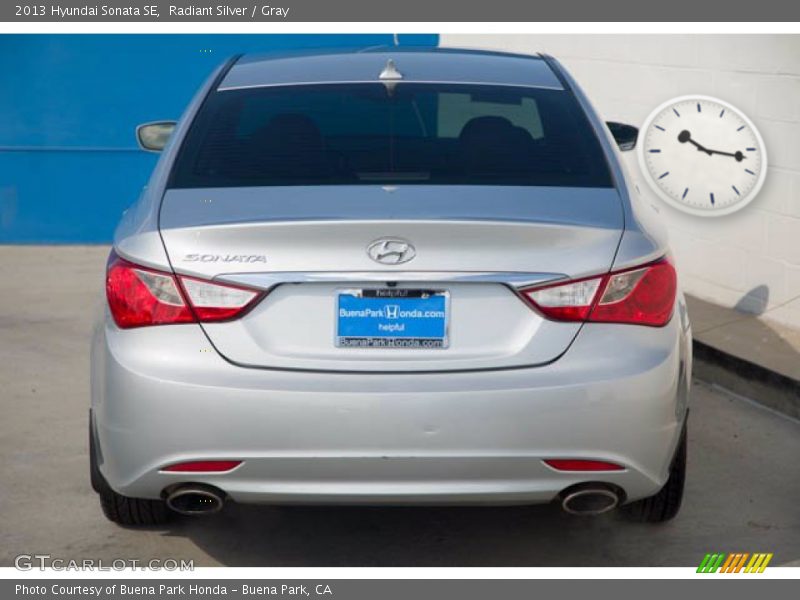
10:17
